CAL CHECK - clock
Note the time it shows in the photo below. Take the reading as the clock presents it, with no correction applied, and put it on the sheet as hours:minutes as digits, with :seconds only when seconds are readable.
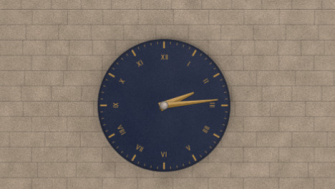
2:14
